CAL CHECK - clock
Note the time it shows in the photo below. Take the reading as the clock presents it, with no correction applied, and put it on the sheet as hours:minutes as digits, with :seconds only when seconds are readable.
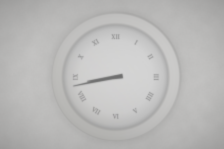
8:43
